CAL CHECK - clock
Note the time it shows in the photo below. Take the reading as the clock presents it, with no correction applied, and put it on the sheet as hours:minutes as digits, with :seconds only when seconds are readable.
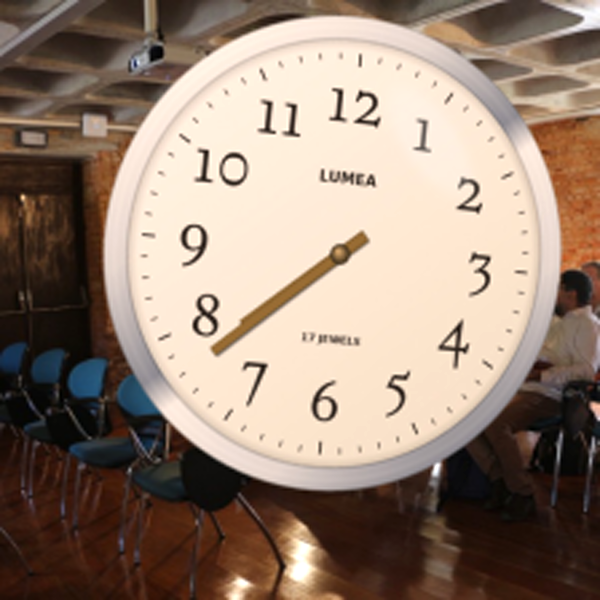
7:38
